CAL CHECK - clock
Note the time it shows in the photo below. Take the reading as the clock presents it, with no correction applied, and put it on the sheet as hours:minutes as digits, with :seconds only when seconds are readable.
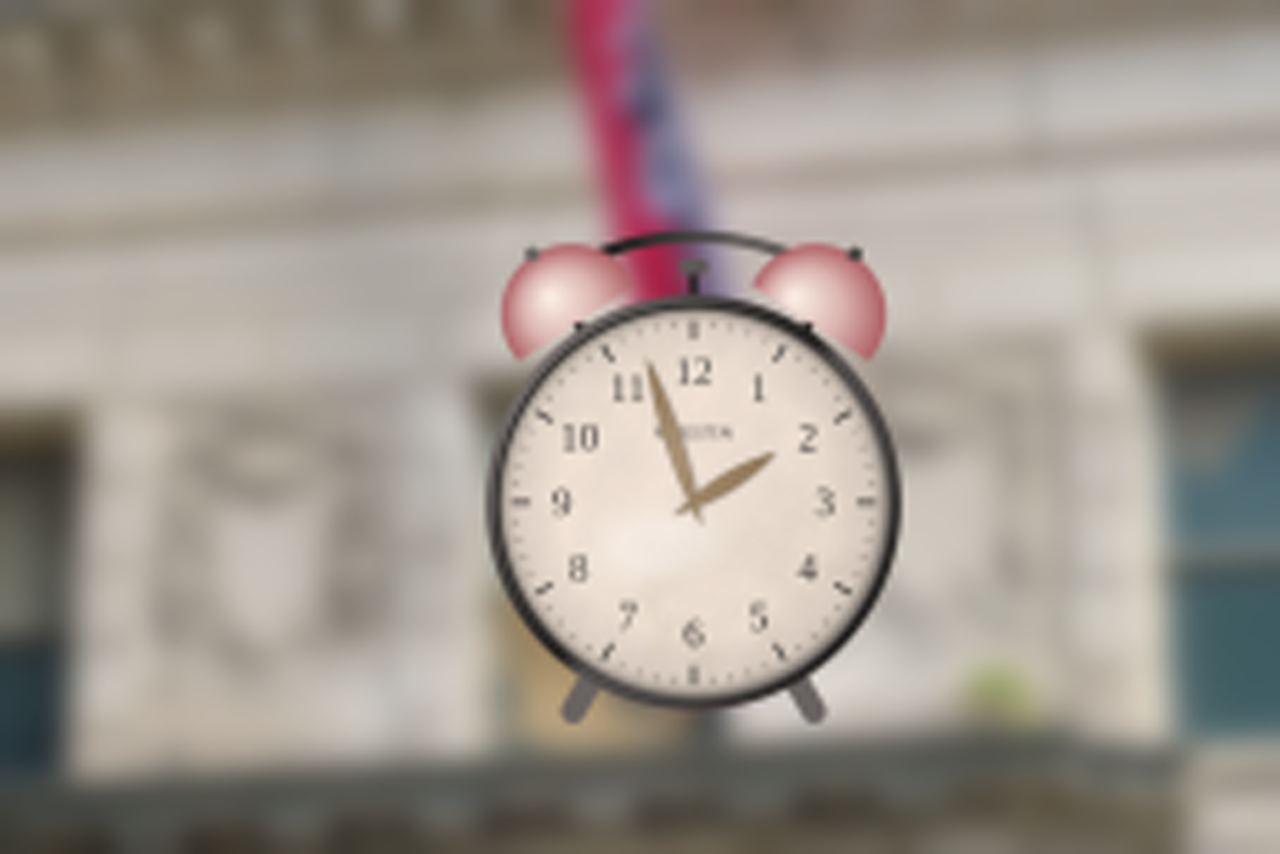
1:57
